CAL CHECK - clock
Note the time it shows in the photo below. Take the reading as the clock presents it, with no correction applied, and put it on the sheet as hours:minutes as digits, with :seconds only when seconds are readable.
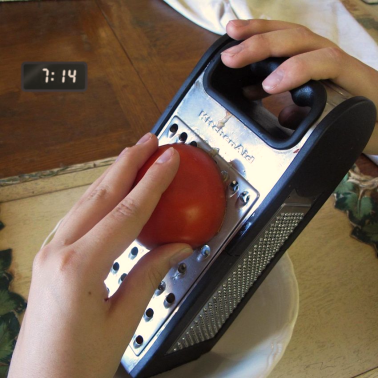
7:14
